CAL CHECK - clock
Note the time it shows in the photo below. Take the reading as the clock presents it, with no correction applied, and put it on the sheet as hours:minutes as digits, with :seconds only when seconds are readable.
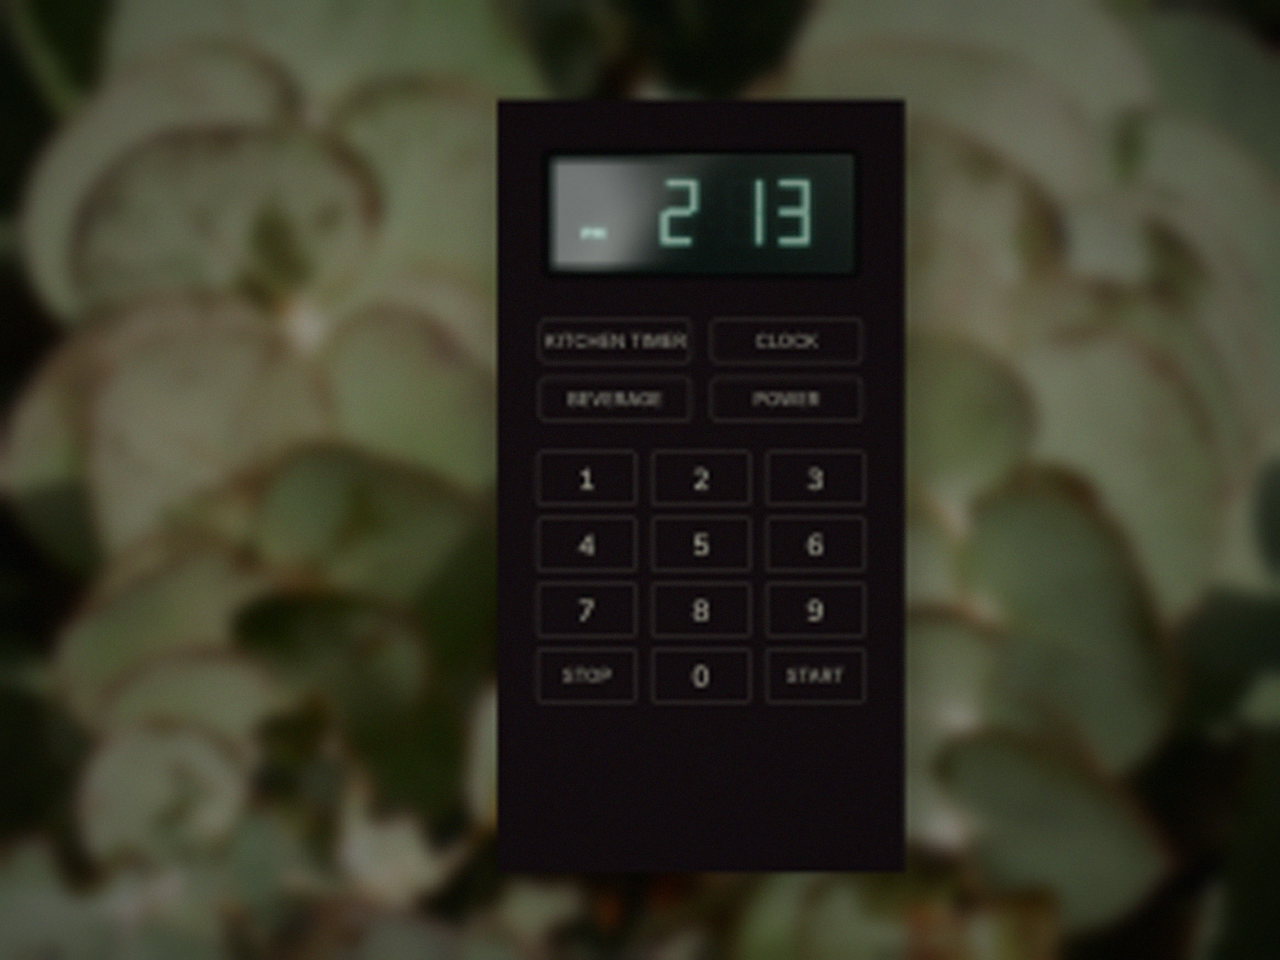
2:13
